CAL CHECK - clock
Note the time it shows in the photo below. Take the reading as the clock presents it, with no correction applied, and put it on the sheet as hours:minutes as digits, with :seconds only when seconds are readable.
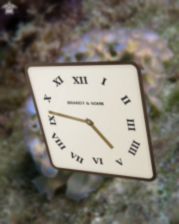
4:47
